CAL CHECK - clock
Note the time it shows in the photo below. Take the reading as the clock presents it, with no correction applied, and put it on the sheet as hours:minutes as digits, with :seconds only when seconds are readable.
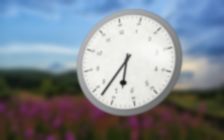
6:38
